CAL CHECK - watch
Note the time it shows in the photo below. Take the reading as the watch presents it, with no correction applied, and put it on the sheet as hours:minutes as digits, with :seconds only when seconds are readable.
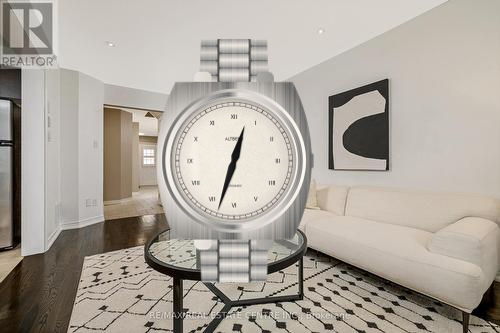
12:33
